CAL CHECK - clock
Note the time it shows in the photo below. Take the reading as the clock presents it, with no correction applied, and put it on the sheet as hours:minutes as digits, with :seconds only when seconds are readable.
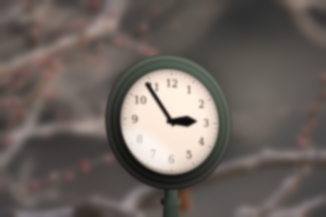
2:54
